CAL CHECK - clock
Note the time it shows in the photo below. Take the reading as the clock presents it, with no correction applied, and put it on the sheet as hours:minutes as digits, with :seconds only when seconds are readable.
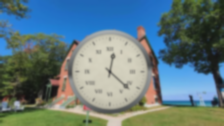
12:22
